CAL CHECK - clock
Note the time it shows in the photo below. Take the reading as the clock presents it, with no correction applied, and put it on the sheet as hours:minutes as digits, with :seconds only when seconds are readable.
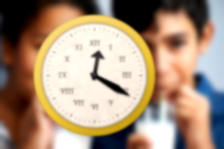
12:20
